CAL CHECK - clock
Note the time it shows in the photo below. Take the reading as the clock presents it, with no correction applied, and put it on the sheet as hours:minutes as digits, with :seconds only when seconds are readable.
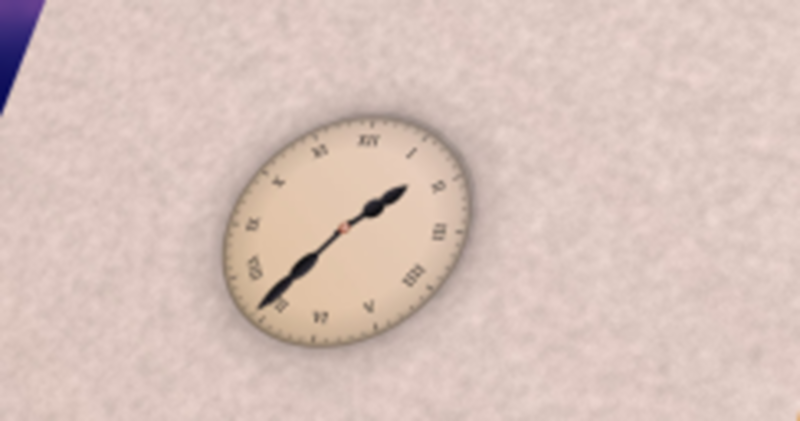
1:36
